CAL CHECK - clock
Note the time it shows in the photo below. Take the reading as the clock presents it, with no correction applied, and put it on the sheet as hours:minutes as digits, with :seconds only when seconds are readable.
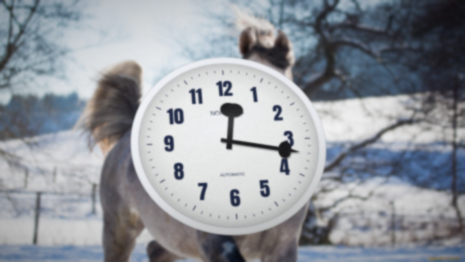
12:17
